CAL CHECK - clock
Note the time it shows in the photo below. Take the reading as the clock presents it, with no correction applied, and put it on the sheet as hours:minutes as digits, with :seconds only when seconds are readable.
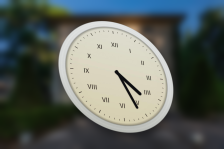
4:26
